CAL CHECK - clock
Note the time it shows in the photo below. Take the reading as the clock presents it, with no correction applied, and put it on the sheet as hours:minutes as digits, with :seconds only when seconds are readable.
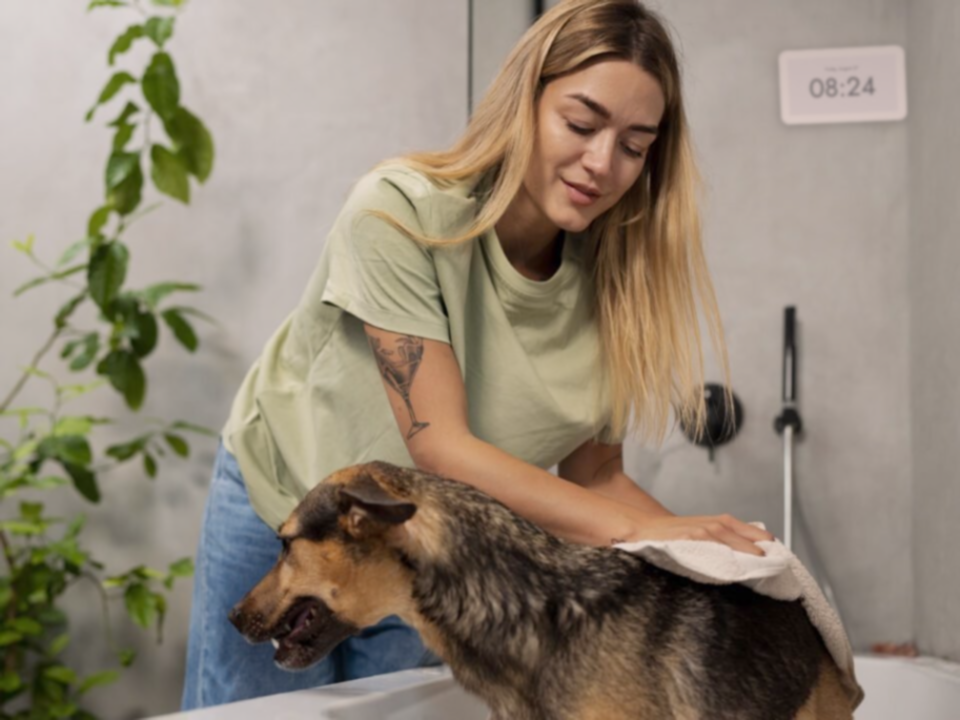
8:24
